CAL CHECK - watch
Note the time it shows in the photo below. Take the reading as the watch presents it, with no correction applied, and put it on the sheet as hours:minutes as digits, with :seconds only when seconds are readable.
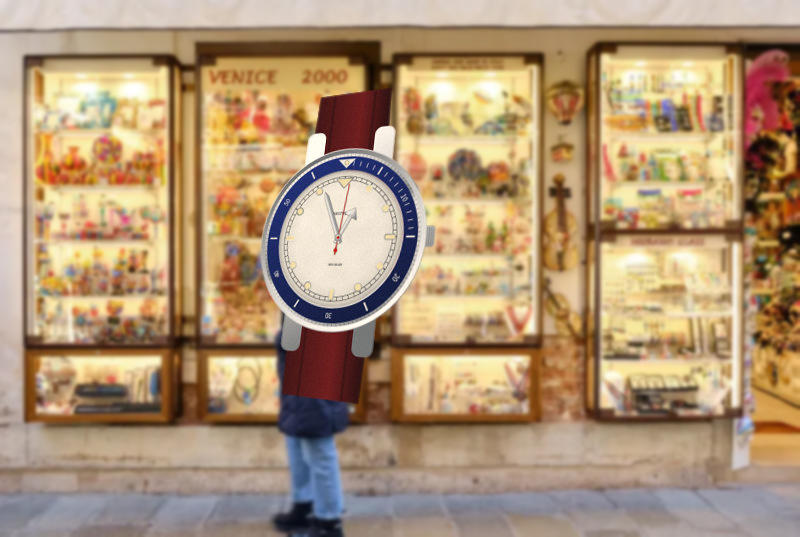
12:56:01
